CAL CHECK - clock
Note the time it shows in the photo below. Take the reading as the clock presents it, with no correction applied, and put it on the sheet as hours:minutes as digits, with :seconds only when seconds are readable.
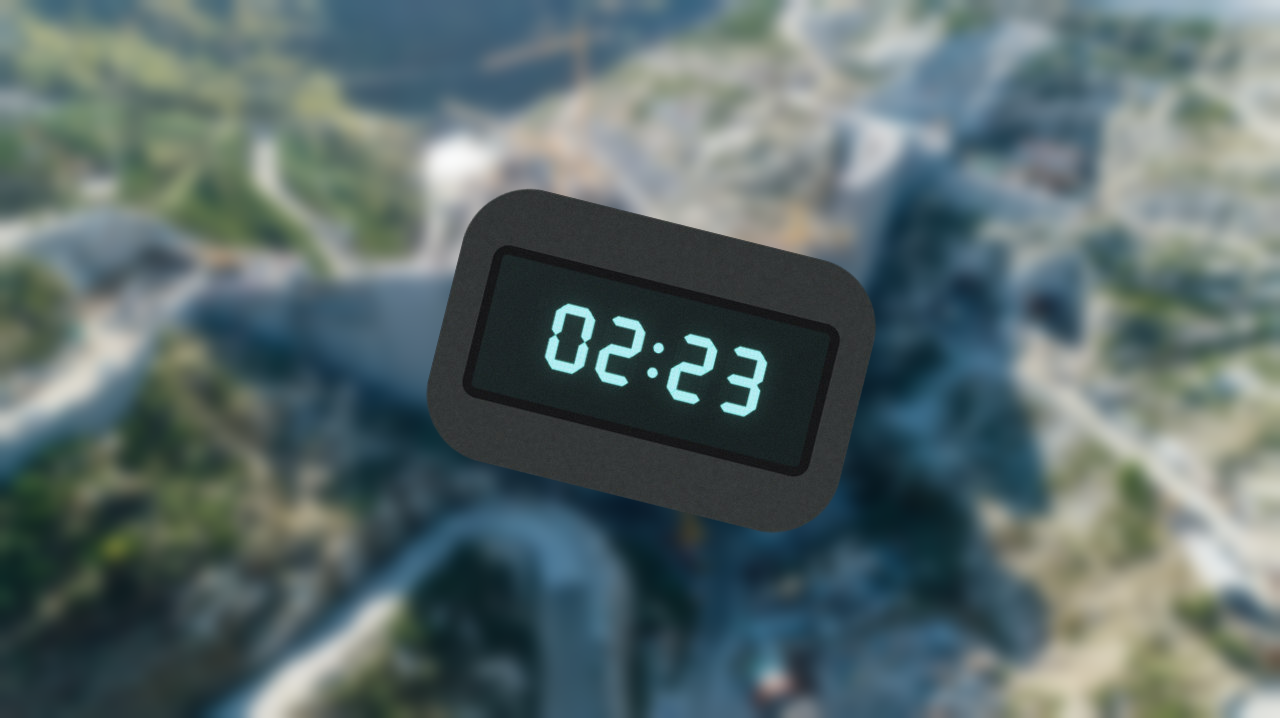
2:23
